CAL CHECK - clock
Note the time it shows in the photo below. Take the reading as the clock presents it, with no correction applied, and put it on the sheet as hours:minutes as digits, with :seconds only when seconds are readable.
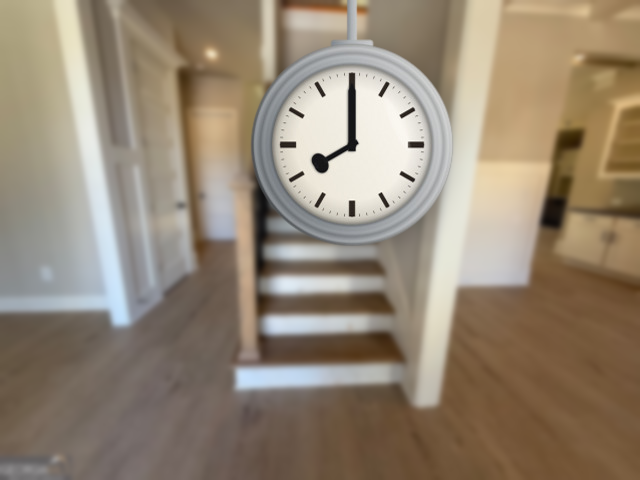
8:00
